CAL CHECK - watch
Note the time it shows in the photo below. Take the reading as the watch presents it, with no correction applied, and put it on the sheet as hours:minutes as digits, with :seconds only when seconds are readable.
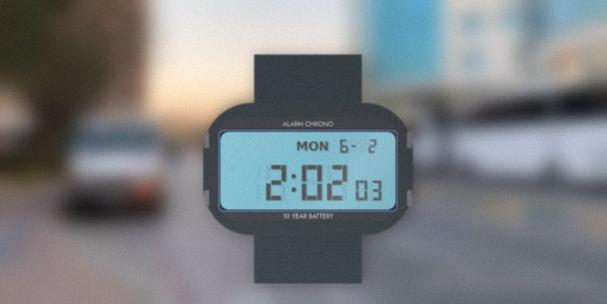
2:02:03
